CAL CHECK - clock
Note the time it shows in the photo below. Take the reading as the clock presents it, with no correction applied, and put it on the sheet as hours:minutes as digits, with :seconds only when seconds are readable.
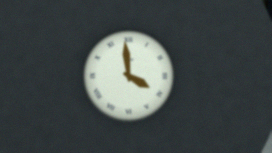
3:59
